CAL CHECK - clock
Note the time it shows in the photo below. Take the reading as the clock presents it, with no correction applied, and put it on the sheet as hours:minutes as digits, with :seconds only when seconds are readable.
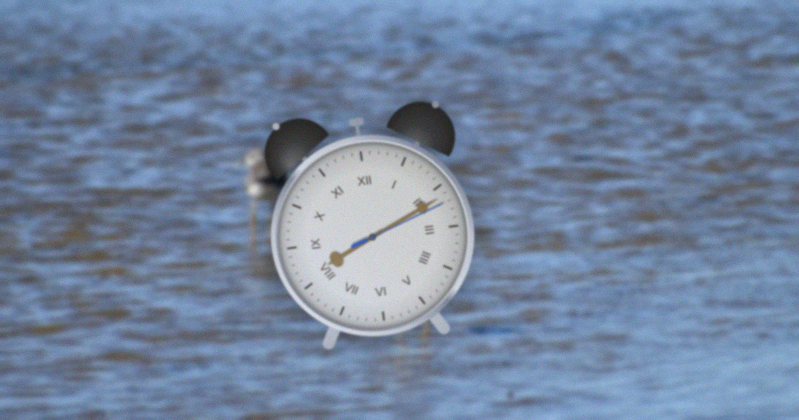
8:11:12
